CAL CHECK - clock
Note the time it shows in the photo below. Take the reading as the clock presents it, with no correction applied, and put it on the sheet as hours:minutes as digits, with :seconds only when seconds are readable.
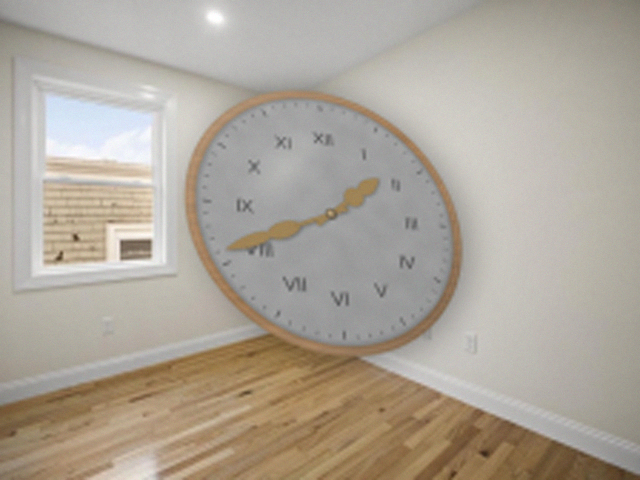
1:41
